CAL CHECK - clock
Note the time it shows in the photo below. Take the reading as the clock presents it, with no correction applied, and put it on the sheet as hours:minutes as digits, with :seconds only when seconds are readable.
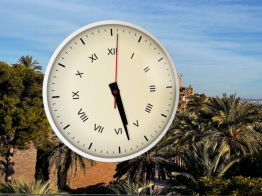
5:28:01
